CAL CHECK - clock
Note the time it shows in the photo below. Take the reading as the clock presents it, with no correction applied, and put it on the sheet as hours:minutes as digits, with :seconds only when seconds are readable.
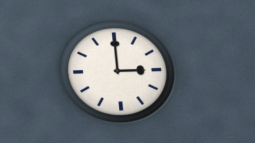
3:00
